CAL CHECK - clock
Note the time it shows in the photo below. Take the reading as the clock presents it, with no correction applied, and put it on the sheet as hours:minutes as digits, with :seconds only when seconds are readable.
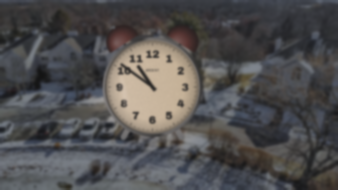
10:51
